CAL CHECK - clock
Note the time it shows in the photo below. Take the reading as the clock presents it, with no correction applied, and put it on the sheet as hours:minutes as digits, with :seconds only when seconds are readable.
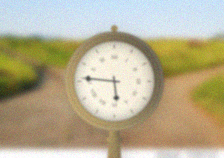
5:46
